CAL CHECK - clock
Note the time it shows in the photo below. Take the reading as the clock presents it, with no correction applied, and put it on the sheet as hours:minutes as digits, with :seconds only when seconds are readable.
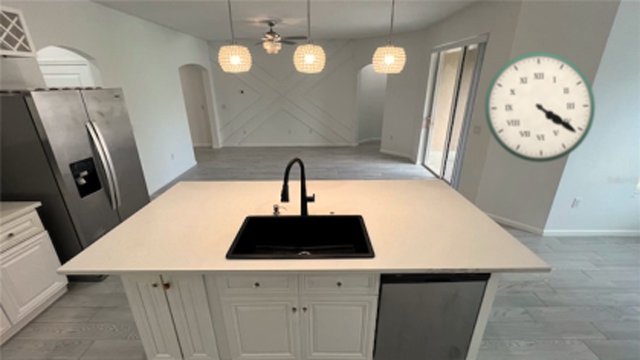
4:21
